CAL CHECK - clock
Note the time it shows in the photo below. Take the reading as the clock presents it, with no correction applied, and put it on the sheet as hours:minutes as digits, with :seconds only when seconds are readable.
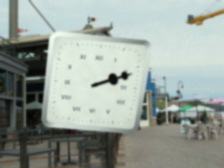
2:11
